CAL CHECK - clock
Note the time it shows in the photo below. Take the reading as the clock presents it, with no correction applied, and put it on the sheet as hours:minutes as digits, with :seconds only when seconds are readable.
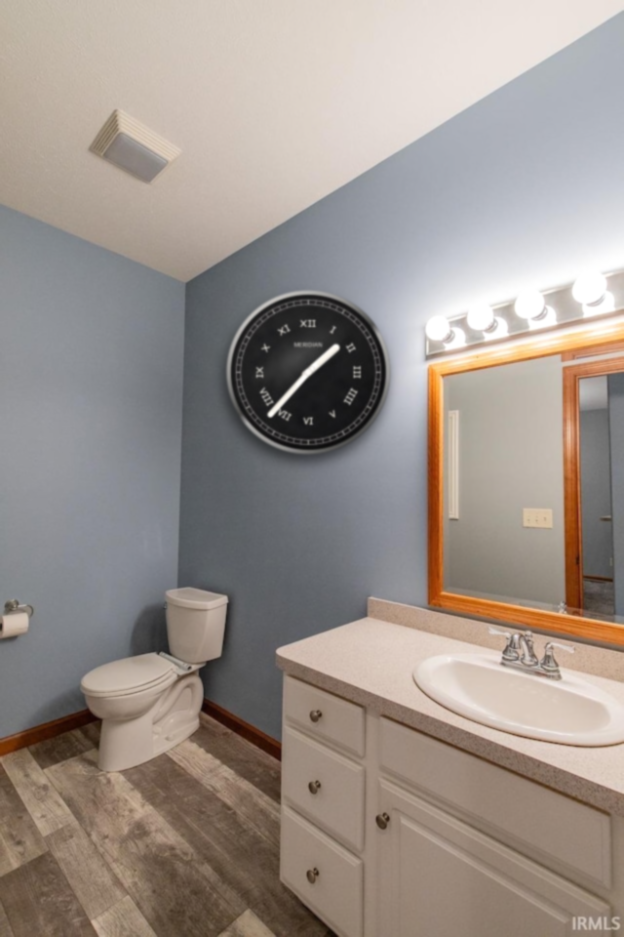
1:37
